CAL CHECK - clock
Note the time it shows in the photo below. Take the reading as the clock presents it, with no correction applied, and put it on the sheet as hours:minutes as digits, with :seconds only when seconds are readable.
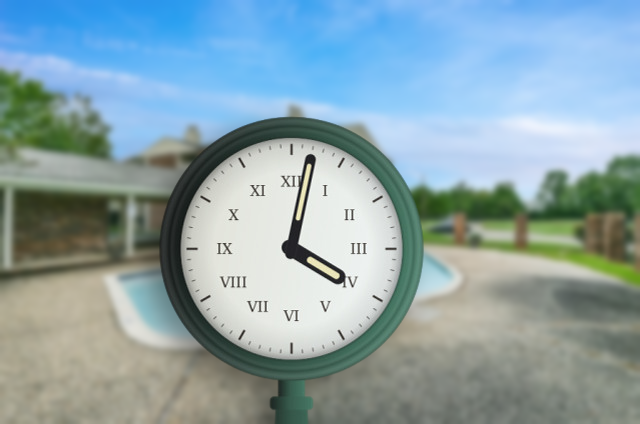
4:02
